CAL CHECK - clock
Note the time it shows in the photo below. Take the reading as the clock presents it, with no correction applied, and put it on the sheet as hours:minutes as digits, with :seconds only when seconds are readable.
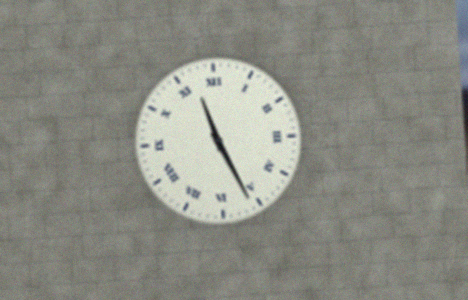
11:26
